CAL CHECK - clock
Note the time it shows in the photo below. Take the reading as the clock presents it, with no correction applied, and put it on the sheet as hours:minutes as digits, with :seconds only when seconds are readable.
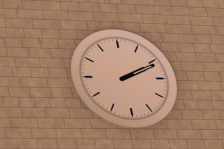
2:11
